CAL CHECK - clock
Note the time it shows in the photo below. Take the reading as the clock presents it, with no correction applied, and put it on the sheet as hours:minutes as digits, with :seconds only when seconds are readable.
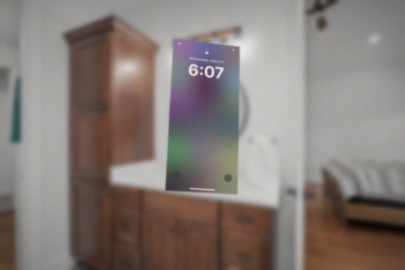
6:07
